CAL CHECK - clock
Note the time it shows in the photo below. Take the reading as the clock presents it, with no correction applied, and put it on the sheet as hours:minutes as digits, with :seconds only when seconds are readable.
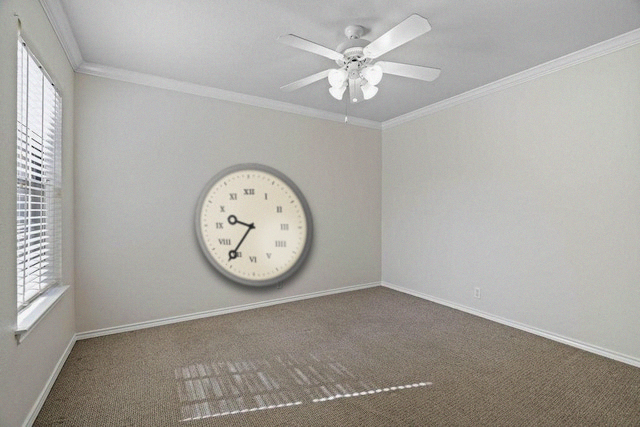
9:36
